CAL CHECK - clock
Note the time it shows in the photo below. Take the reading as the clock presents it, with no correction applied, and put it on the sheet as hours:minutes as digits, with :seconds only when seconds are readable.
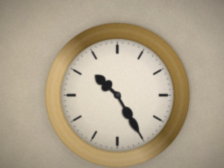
10:25
